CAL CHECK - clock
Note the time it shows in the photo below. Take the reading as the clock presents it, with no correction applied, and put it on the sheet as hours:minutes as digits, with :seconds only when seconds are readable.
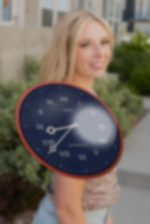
8:38
